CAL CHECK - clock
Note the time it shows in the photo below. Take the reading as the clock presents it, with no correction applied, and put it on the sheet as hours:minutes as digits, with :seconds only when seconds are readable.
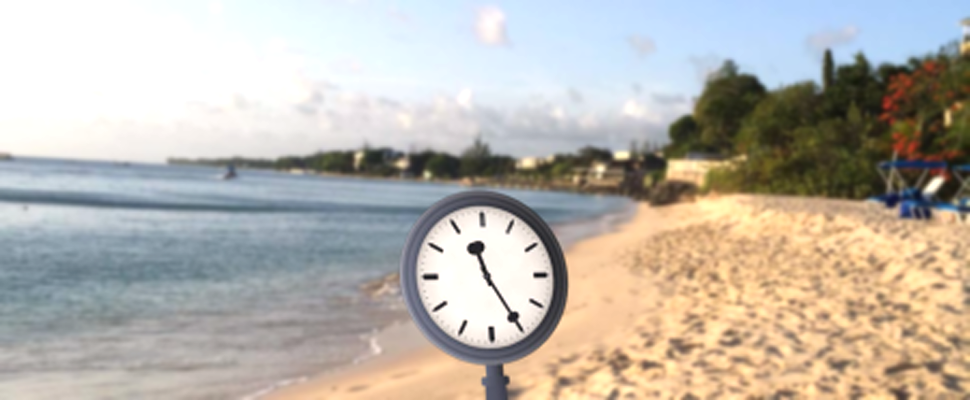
11:25
